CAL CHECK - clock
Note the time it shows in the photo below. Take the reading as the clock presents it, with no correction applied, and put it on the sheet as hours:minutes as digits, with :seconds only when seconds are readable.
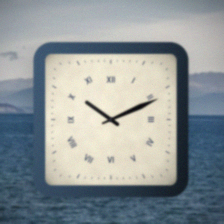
10:11
